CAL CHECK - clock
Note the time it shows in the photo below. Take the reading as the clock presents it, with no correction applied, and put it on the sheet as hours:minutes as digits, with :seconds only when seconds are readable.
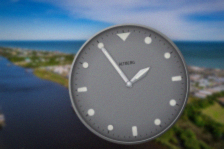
1:55
